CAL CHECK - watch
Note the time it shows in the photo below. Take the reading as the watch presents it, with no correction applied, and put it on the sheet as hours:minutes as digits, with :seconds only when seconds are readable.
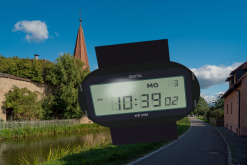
10:39:02
